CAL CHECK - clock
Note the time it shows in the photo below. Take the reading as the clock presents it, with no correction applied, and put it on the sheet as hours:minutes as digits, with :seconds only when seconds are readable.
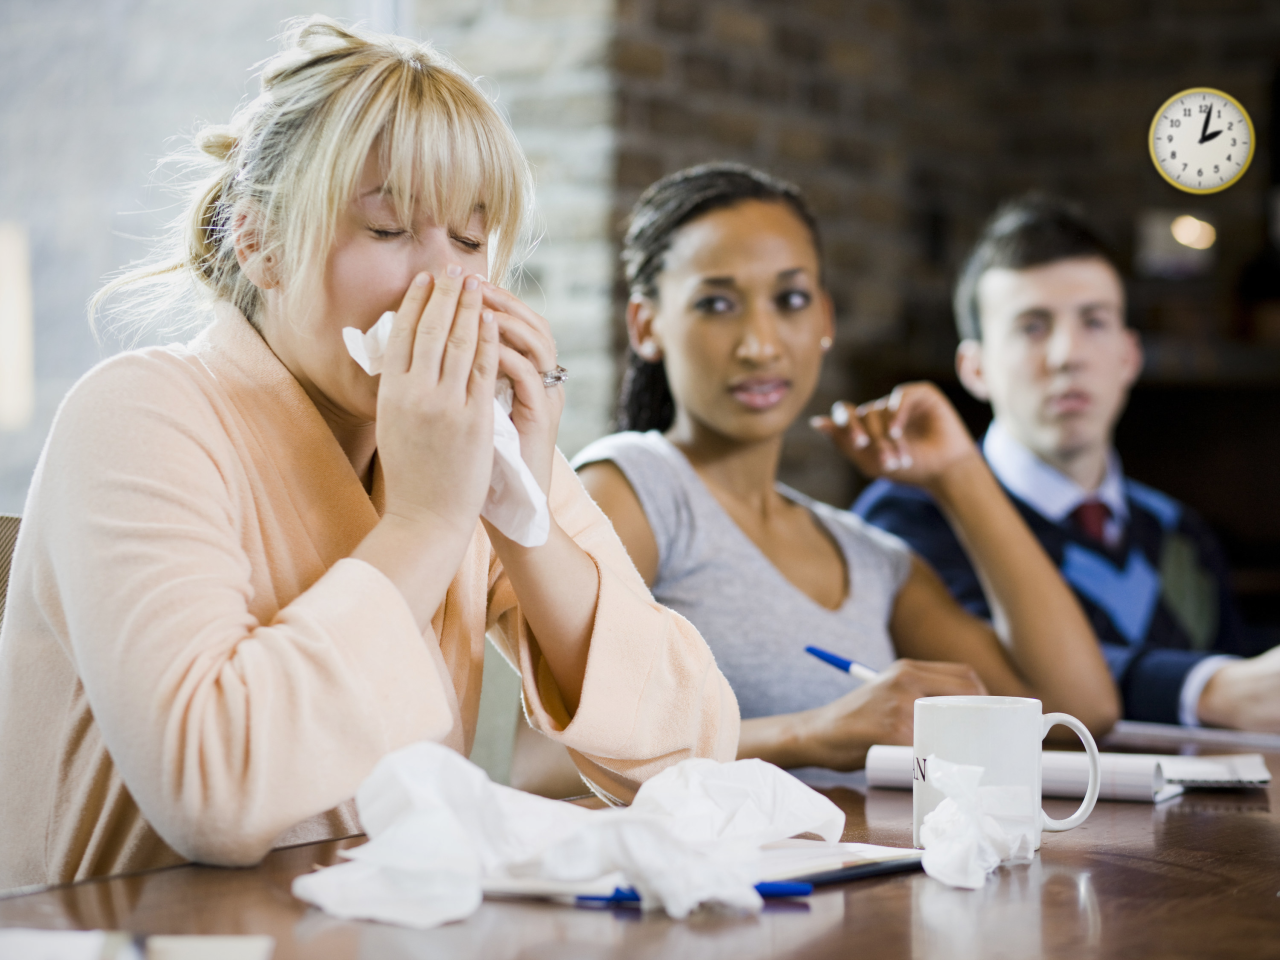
2:02
